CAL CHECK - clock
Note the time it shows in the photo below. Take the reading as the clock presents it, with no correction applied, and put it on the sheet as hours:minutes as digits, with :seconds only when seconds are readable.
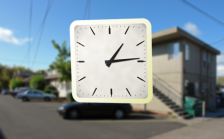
1:14
